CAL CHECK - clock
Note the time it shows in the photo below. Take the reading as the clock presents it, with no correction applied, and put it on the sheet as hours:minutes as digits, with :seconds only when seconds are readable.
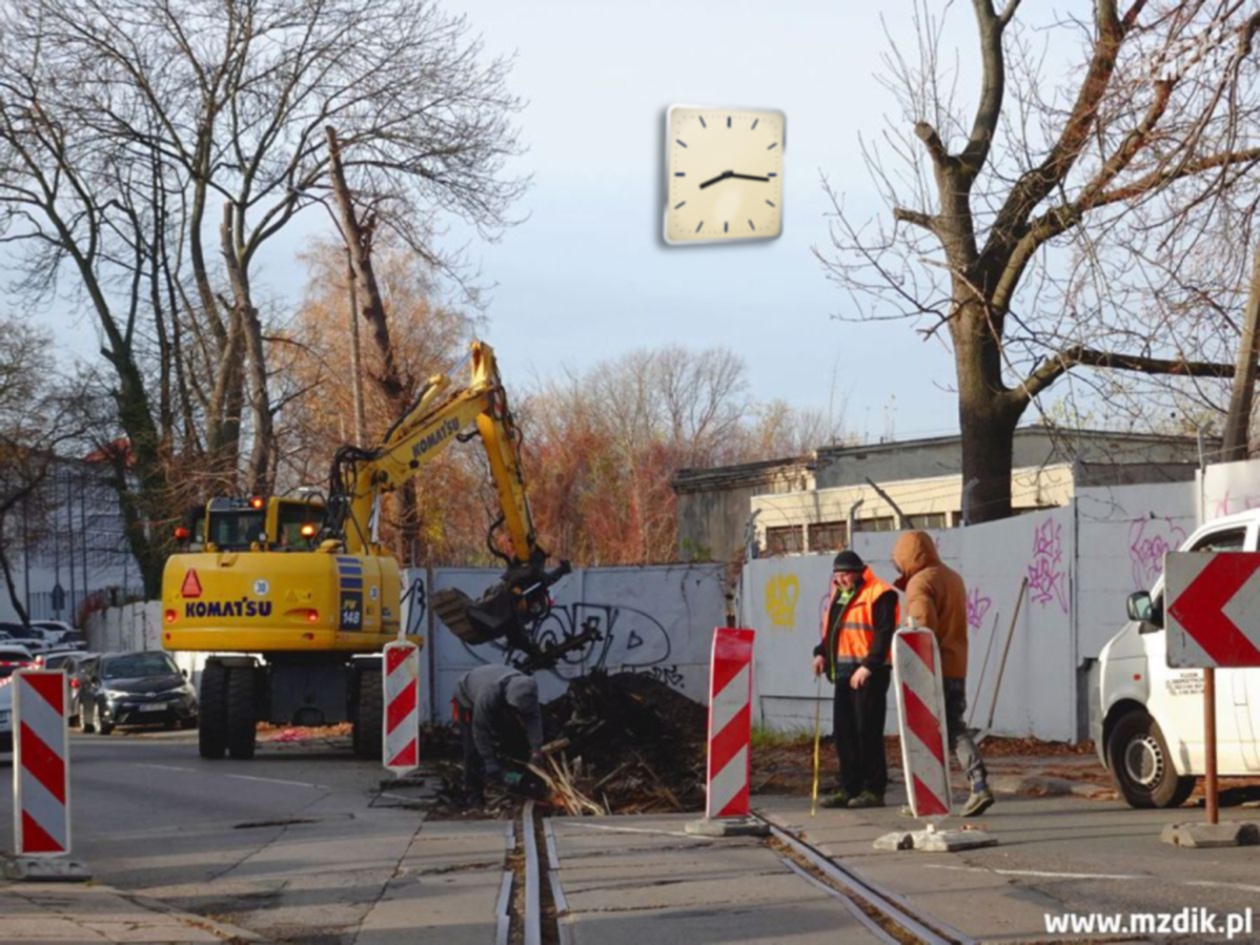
8:16
